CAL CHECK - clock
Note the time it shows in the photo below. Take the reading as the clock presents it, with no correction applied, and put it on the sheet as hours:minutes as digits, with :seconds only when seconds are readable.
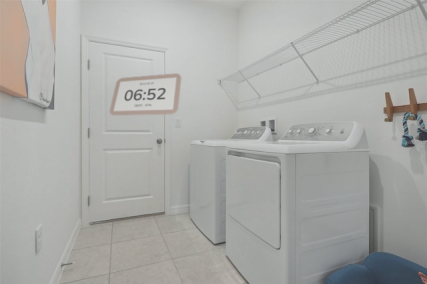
6:52
